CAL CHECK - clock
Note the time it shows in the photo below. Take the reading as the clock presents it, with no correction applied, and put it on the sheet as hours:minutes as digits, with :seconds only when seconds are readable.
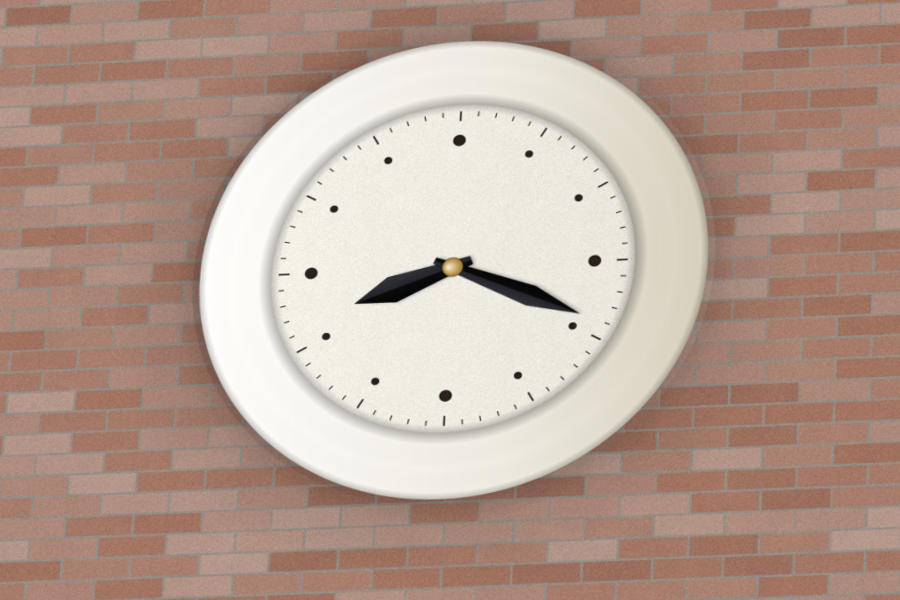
8:19
